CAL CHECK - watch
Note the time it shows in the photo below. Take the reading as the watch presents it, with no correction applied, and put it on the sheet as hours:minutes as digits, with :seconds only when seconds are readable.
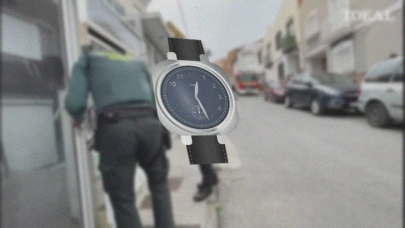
12:27
